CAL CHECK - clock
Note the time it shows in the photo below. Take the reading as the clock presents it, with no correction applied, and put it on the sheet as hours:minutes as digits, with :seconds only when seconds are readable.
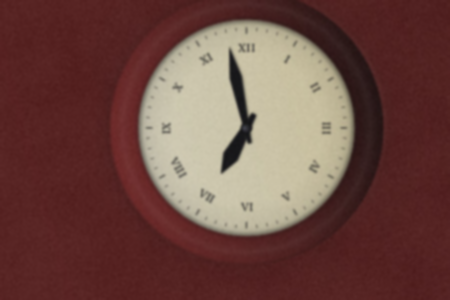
6:58
